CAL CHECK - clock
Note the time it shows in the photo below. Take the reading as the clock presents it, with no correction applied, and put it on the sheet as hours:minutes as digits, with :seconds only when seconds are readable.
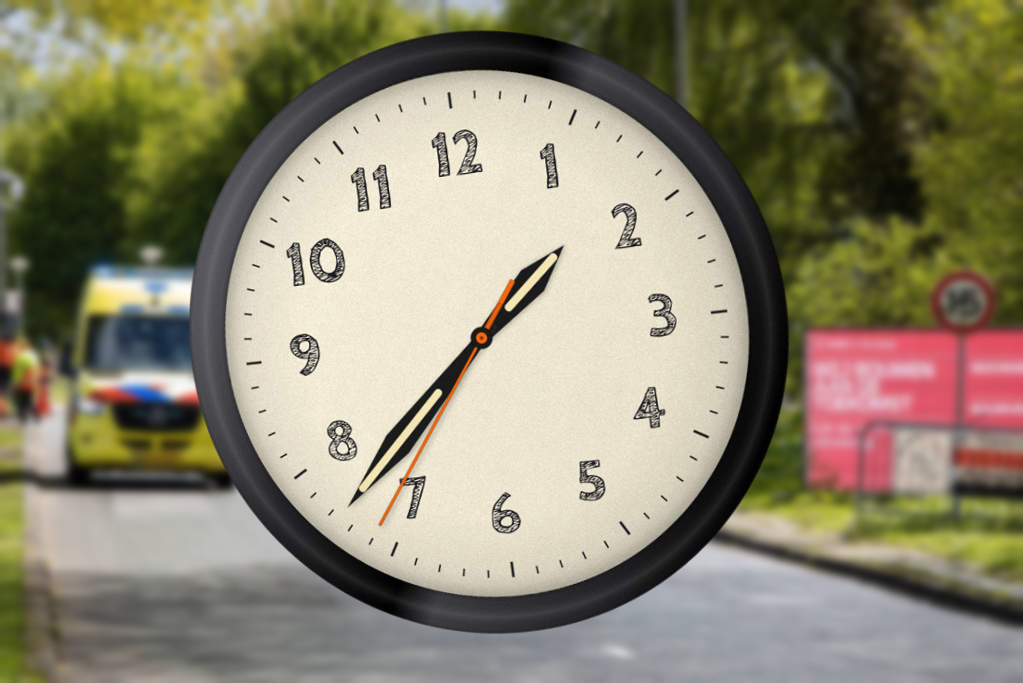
1:37:36
